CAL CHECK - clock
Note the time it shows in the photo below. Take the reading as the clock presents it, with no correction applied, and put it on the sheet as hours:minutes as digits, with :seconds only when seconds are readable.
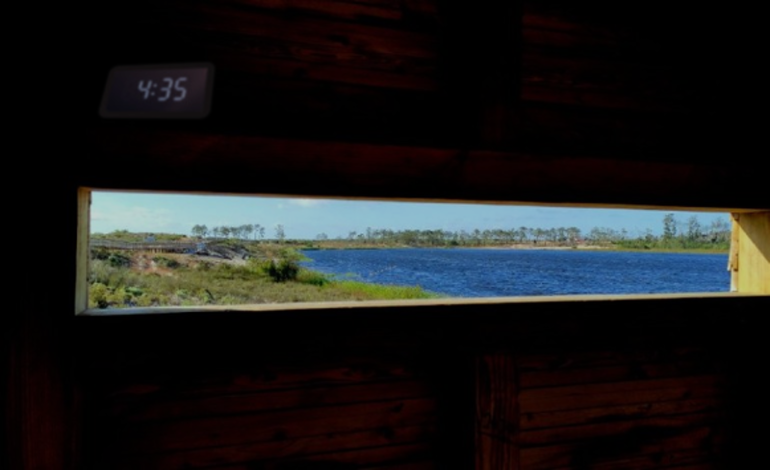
4:35
